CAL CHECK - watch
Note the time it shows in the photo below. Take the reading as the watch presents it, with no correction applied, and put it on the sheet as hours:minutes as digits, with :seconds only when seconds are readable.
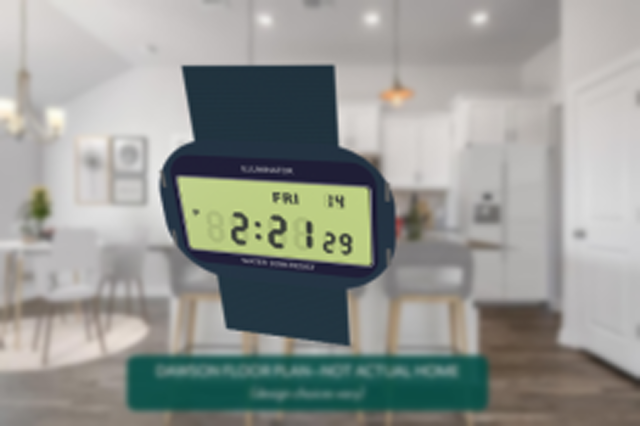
2:21:29
